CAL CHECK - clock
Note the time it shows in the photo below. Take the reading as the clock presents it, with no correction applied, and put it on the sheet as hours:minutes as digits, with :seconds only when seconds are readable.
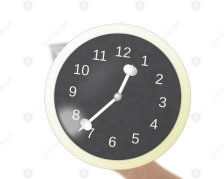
12:37
